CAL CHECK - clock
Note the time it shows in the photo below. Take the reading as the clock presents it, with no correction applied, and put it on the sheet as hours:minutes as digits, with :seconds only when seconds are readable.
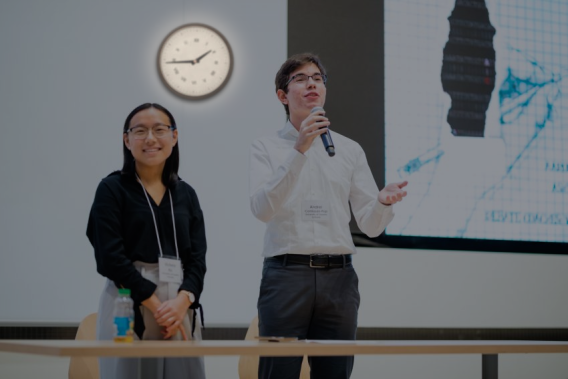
1:44
